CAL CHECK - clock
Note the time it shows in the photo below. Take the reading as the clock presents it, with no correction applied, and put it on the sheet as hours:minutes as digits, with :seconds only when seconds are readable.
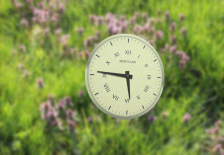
5:46
